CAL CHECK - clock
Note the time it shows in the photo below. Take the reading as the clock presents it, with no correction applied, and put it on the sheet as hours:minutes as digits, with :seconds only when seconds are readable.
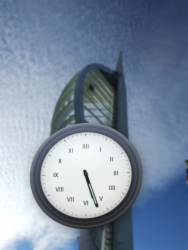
5:27
